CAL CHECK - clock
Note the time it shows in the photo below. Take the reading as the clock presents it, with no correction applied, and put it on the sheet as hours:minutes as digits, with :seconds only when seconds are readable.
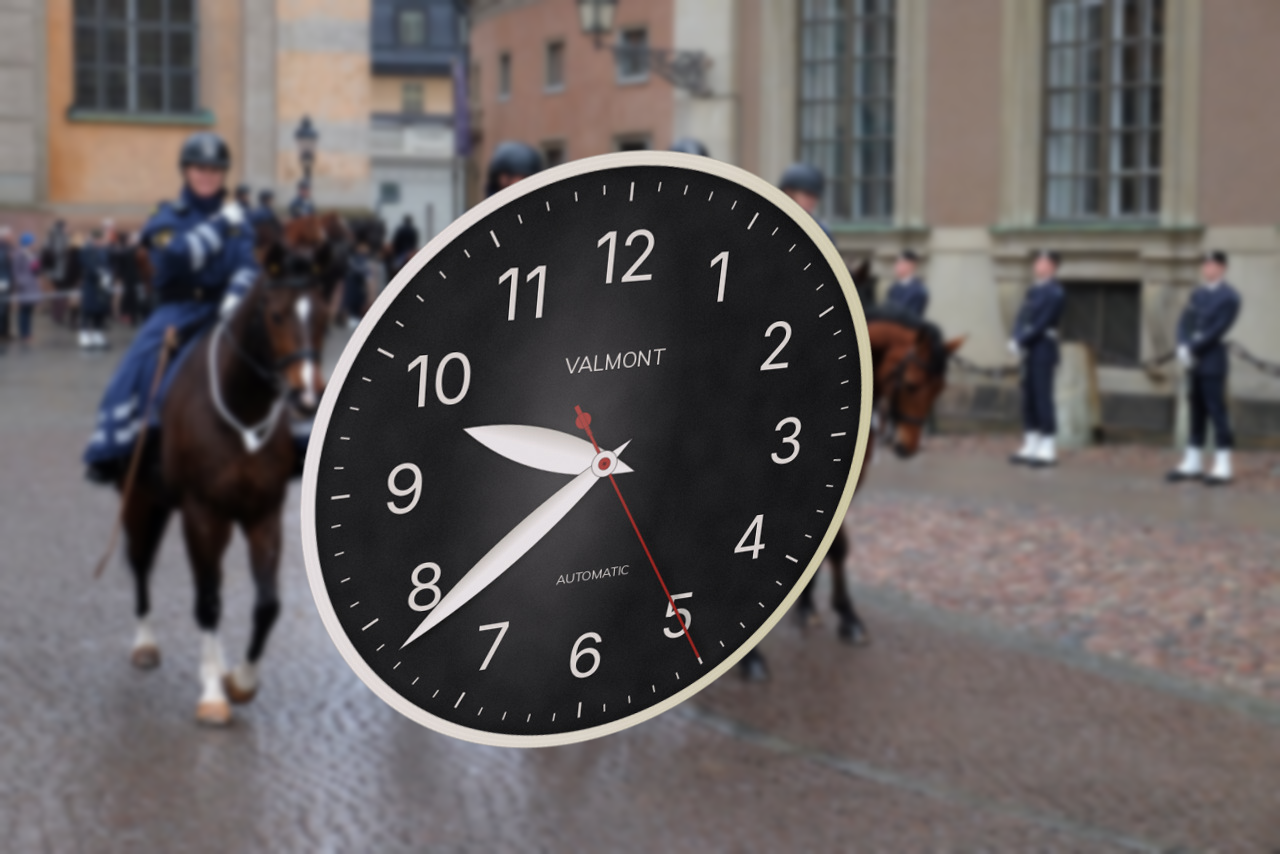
9:38:25
